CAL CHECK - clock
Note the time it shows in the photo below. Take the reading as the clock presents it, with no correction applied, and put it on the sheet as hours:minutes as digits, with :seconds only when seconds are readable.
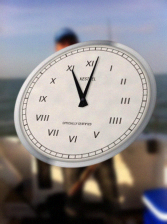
11:01
